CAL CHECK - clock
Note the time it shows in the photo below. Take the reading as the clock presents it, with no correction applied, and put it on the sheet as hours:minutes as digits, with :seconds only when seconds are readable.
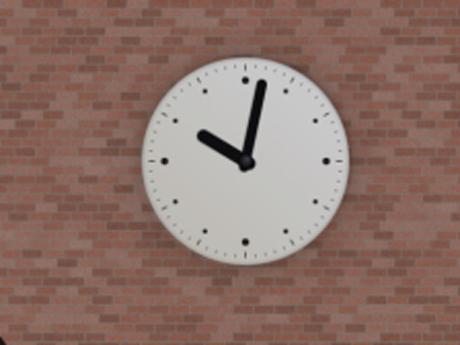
10:02
